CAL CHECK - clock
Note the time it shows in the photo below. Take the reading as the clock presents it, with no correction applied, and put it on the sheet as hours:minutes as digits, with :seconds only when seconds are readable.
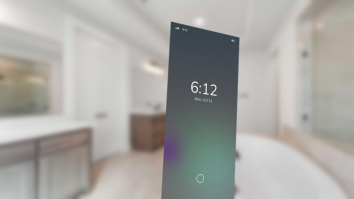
6:12
